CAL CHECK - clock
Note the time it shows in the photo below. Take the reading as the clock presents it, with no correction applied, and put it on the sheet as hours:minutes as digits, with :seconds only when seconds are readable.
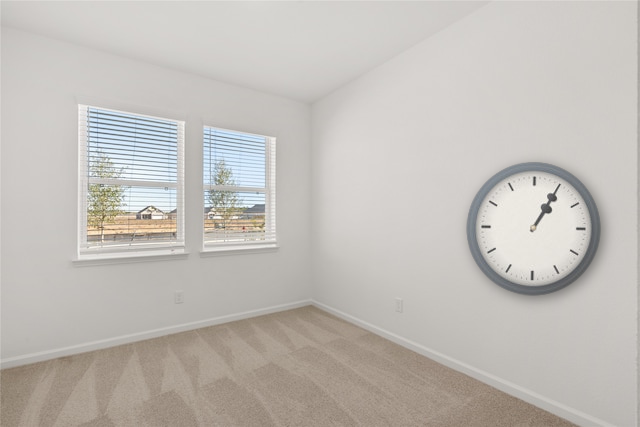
1:05
